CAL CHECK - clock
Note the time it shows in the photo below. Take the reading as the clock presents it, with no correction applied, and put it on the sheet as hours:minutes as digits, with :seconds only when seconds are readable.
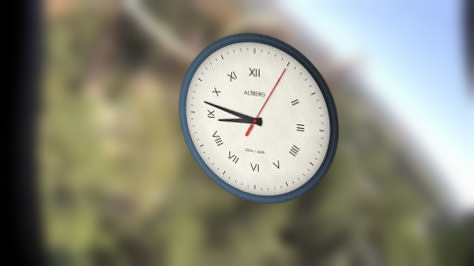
8:47:05
